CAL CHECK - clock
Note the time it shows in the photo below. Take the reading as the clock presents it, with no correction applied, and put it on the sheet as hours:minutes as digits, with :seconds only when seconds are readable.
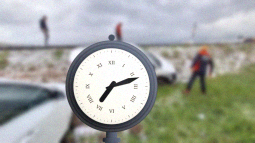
7:12
